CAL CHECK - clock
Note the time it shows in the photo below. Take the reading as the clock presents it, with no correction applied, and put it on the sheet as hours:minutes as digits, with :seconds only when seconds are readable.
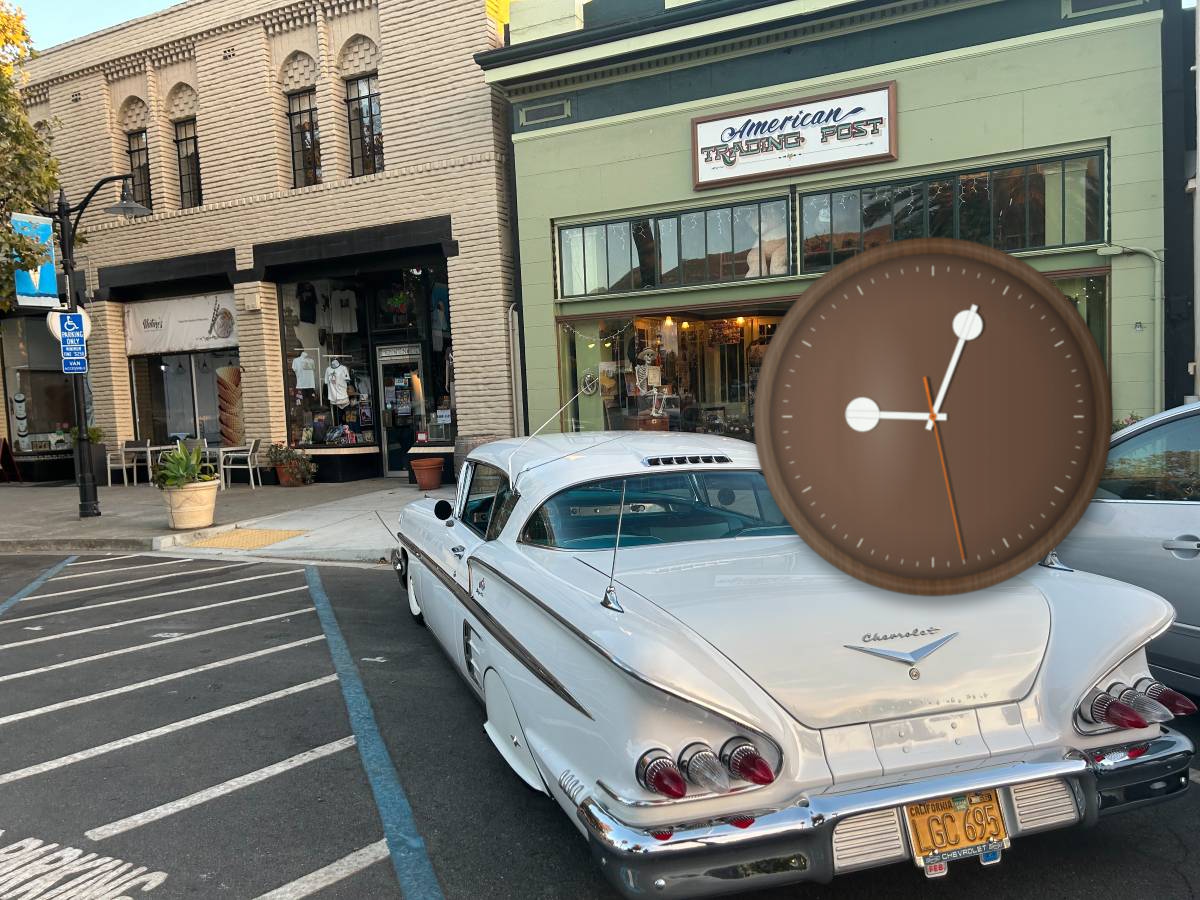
9:03:28
